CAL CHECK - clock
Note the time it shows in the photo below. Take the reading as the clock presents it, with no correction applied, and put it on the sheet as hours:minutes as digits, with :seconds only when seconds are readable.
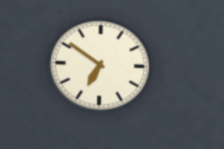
6:51
